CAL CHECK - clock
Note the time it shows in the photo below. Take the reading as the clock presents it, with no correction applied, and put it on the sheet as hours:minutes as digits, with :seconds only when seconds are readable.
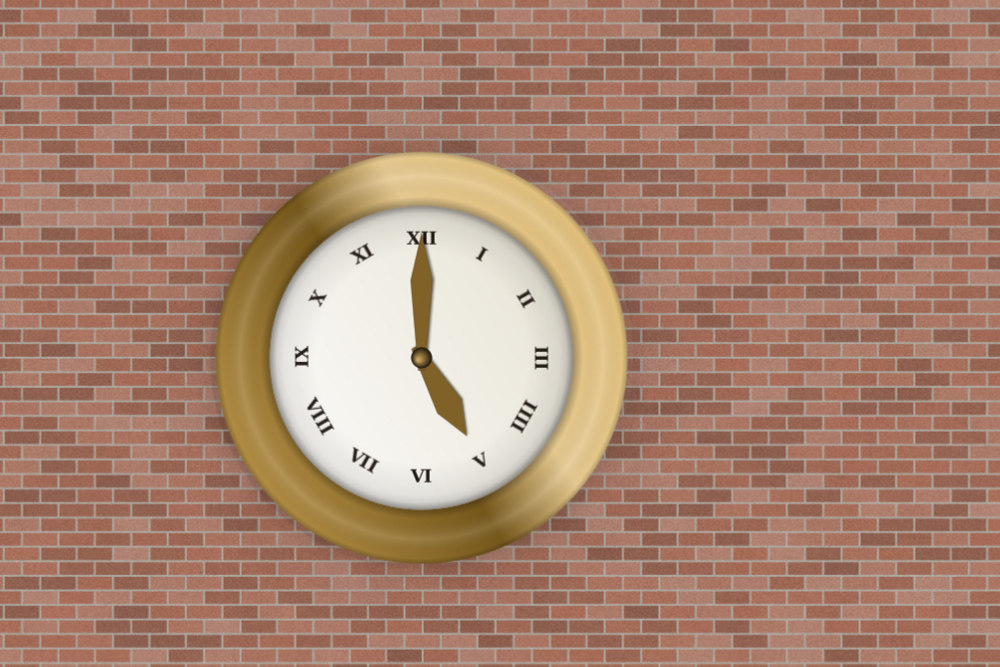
5:00
